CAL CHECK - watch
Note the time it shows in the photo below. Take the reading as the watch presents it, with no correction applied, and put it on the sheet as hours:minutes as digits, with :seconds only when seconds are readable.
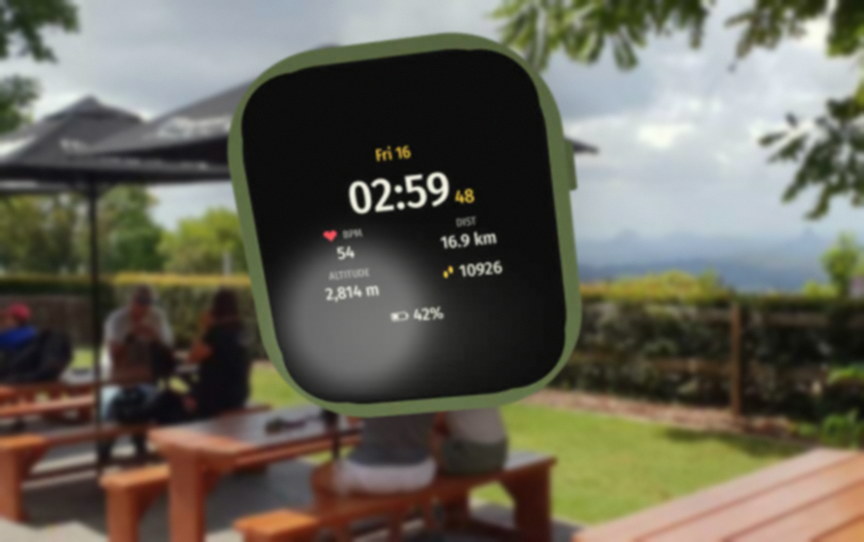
2:59:48
